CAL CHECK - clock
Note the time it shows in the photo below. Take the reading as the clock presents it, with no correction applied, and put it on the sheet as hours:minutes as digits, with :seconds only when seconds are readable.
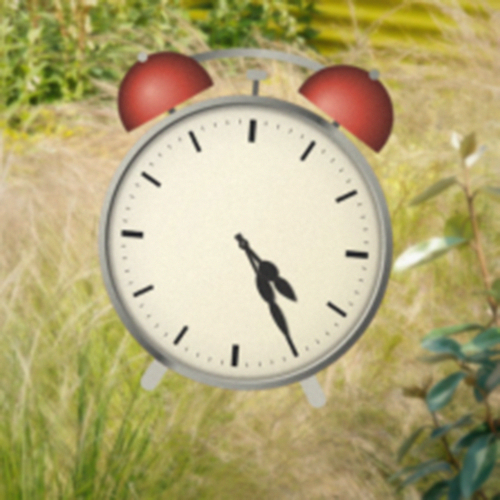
4:25
